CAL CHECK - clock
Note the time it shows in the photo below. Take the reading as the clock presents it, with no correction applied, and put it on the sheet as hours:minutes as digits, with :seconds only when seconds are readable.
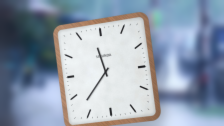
11:37
